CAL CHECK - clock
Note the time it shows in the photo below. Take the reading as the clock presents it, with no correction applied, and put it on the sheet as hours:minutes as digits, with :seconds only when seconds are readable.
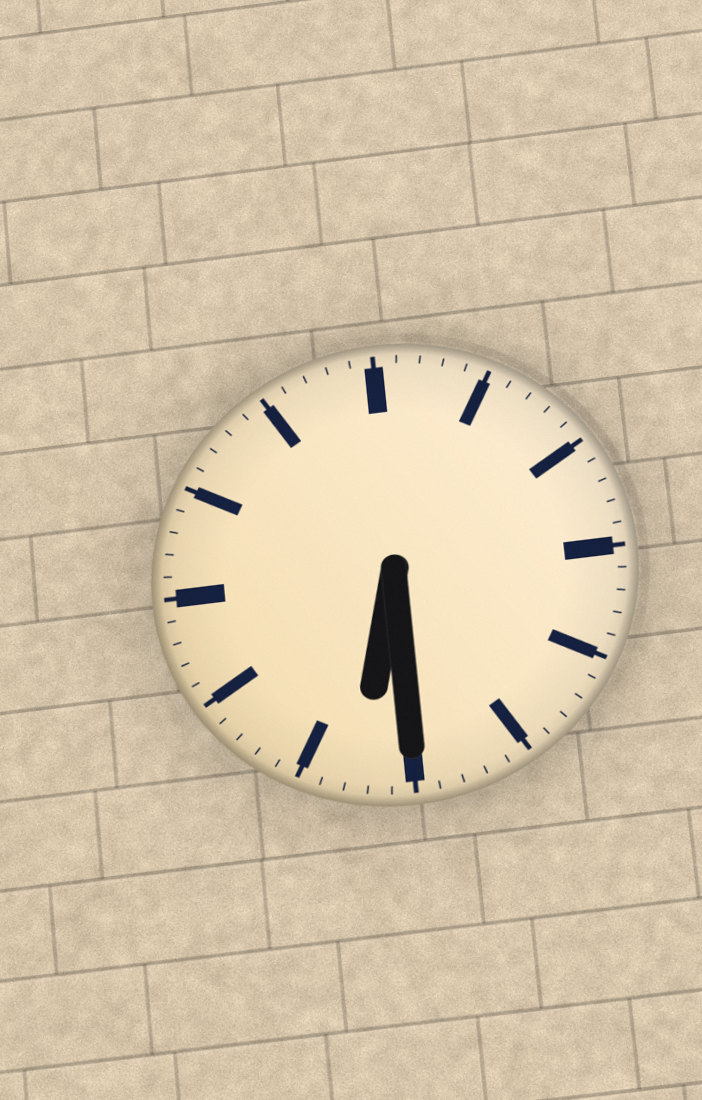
6:30
